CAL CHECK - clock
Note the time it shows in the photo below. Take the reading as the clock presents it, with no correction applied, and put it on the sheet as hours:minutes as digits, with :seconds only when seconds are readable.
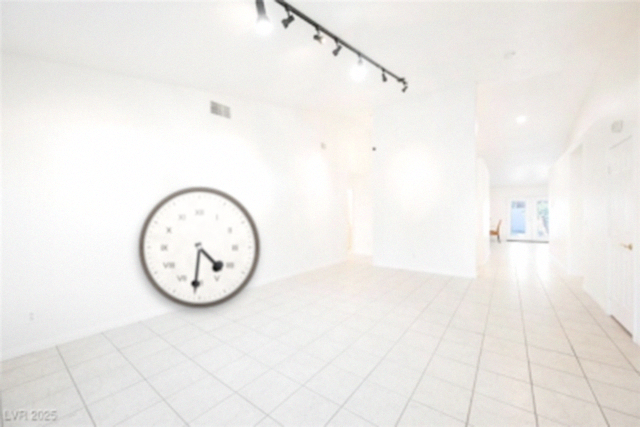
4:31
